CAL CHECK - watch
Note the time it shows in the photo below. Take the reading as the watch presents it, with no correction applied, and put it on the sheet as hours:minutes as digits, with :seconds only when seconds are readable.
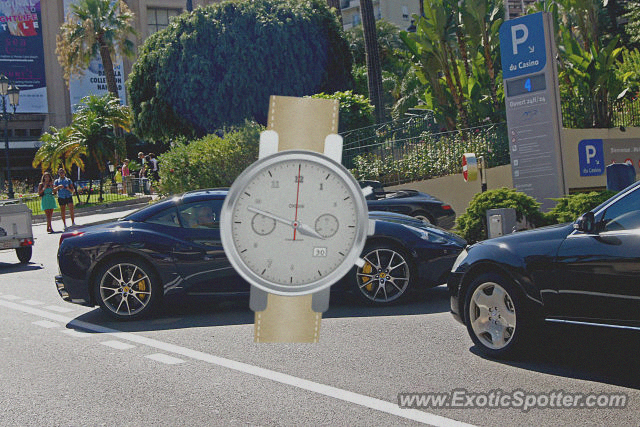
3:48
